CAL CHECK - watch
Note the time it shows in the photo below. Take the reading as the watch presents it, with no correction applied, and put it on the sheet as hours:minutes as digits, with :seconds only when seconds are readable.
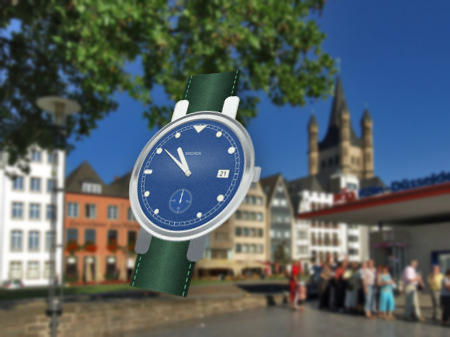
10:51
